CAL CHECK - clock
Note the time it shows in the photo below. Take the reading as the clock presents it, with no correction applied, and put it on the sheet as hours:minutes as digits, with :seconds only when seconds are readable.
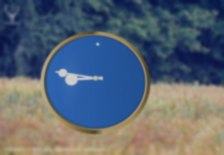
8:46
